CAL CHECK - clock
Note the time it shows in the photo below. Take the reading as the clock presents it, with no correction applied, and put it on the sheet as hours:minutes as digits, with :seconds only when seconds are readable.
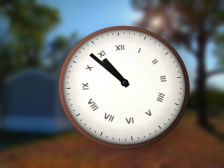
10:53
